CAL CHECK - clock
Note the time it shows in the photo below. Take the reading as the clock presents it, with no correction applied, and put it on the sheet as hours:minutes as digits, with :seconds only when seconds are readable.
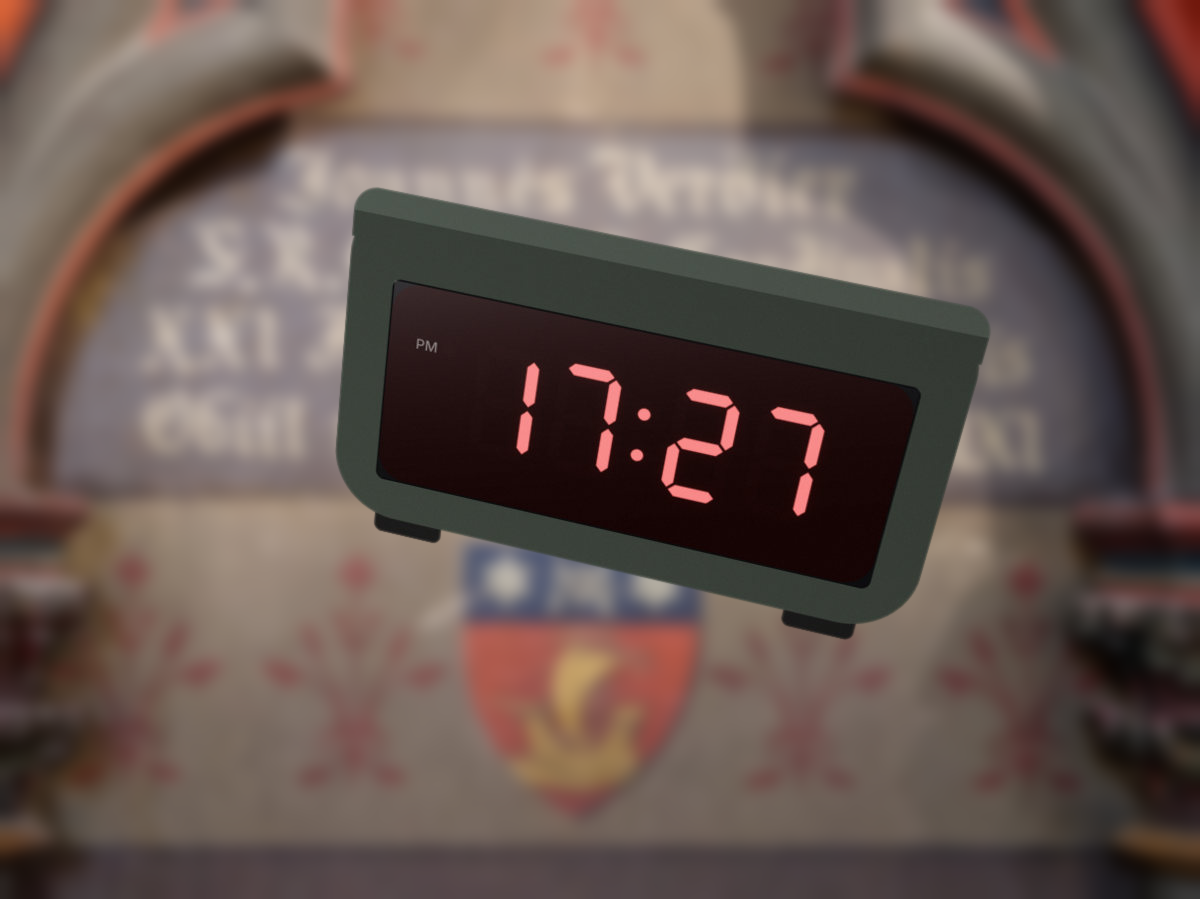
17:27
